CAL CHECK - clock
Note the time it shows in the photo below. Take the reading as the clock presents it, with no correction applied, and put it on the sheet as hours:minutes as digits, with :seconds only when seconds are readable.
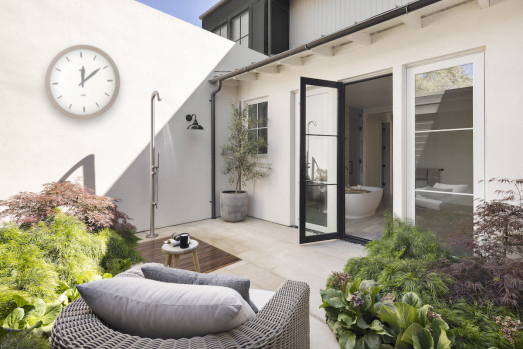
12:09
